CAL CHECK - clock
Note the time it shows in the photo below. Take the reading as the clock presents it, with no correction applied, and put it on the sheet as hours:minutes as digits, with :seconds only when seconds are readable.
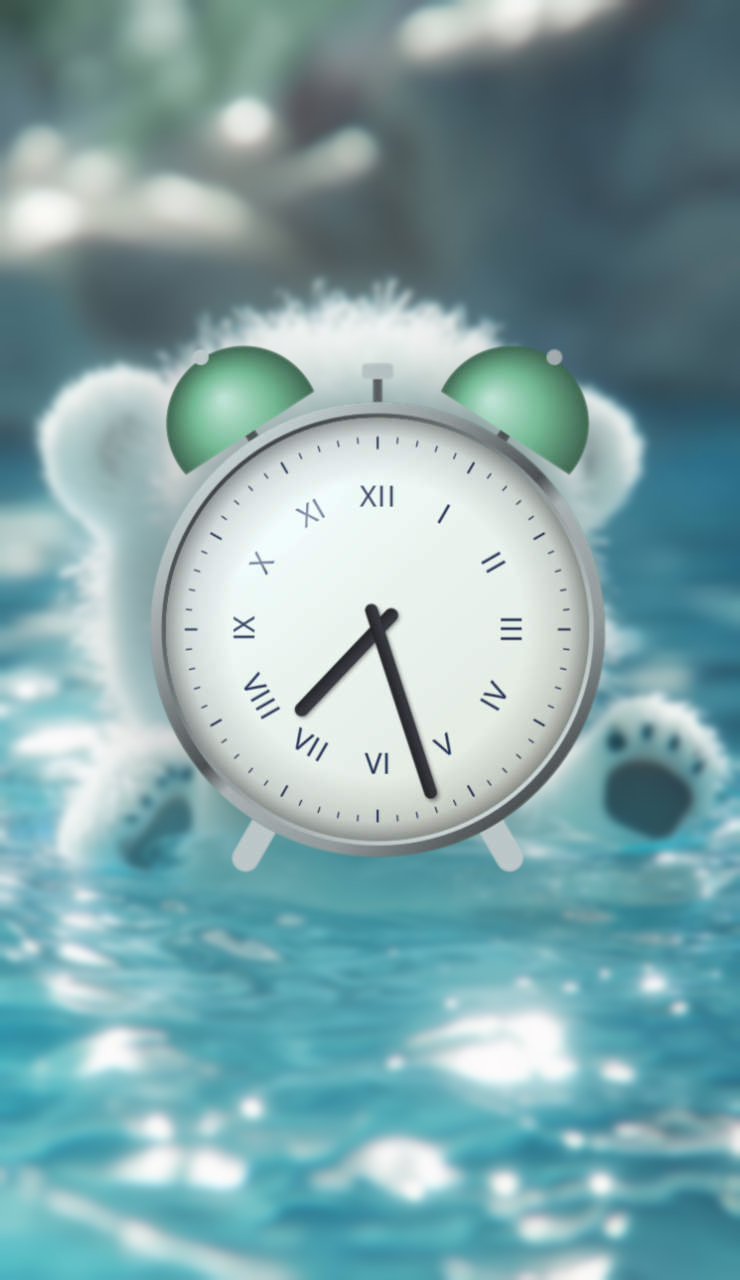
7:27
